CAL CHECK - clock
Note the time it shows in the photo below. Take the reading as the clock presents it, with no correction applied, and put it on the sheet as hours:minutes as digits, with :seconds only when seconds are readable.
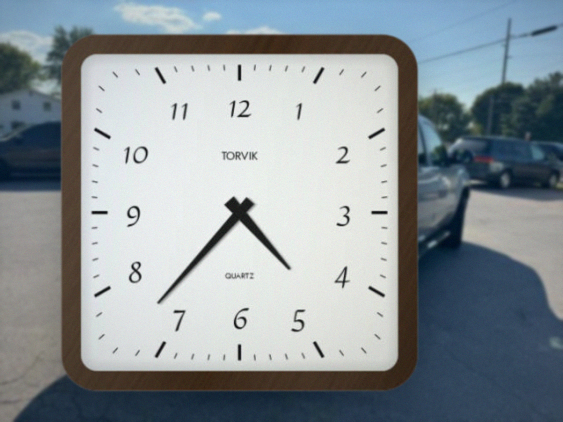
4:37
